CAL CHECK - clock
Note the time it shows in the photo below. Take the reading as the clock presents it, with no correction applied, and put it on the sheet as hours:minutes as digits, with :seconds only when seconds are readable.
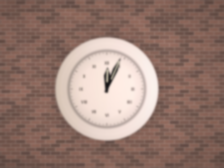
12:04
